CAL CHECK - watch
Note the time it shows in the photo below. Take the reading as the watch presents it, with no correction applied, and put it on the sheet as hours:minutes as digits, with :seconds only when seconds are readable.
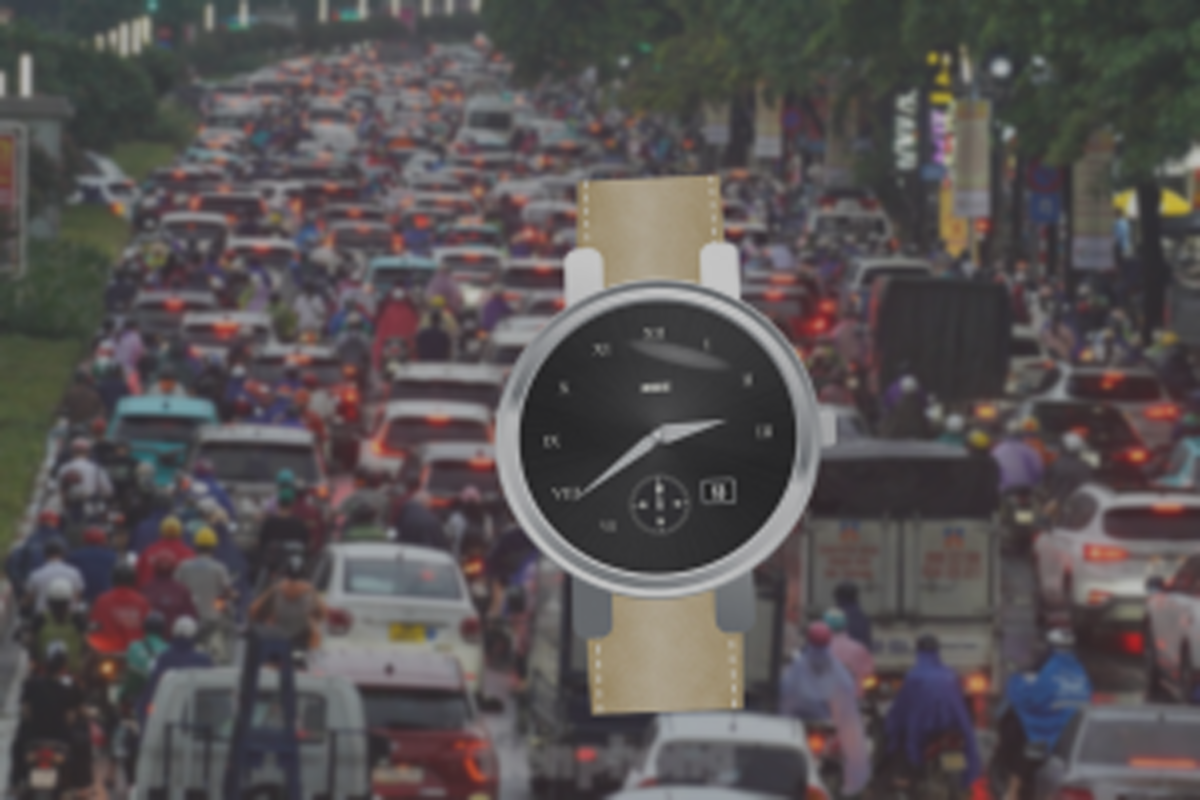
2:39
